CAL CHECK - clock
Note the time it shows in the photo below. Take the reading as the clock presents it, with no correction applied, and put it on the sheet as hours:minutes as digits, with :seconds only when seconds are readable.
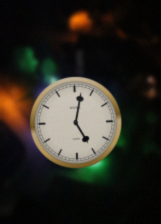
5:02
